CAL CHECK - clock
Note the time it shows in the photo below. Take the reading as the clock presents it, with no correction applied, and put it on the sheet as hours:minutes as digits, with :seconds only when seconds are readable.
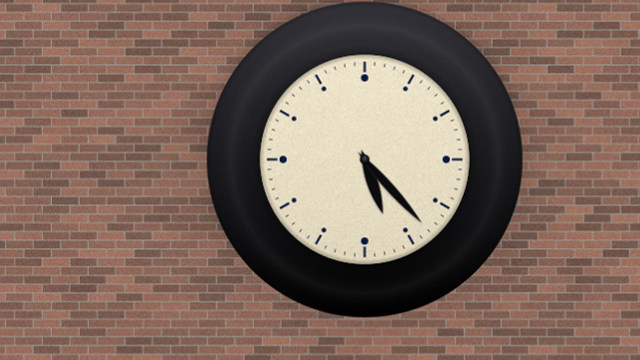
5:23
